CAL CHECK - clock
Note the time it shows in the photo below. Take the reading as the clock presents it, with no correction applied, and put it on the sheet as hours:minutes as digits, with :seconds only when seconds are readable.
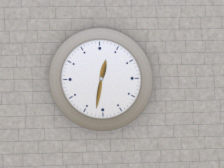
12:32
